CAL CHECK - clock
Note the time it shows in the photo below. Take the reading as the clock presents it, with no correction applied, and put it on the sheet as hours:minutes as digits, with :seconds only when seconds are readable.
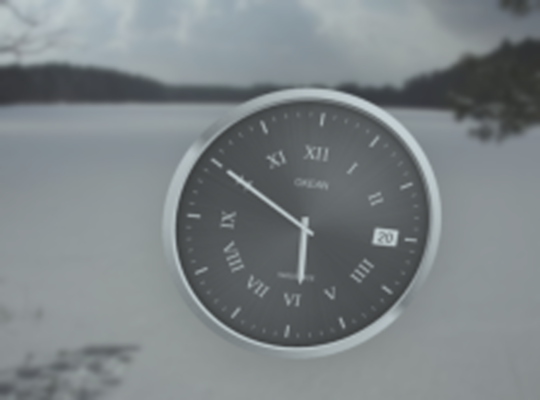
5:50
